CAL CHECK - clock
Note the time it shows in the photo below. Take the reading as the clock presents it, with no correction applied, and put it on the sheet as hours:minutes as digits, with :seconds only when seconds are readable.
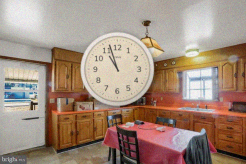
10:57
